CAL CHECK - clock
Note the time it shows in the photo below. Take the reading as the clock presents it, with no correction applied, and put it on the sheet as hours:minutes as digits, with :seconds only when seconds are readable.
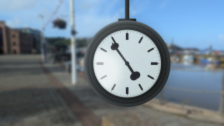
4:54
